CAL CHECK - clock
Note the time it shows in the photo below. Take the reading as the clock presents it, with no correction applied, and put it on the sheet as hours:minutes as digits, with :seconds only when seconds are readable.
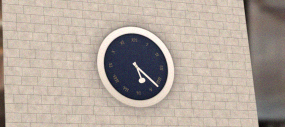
5:22
